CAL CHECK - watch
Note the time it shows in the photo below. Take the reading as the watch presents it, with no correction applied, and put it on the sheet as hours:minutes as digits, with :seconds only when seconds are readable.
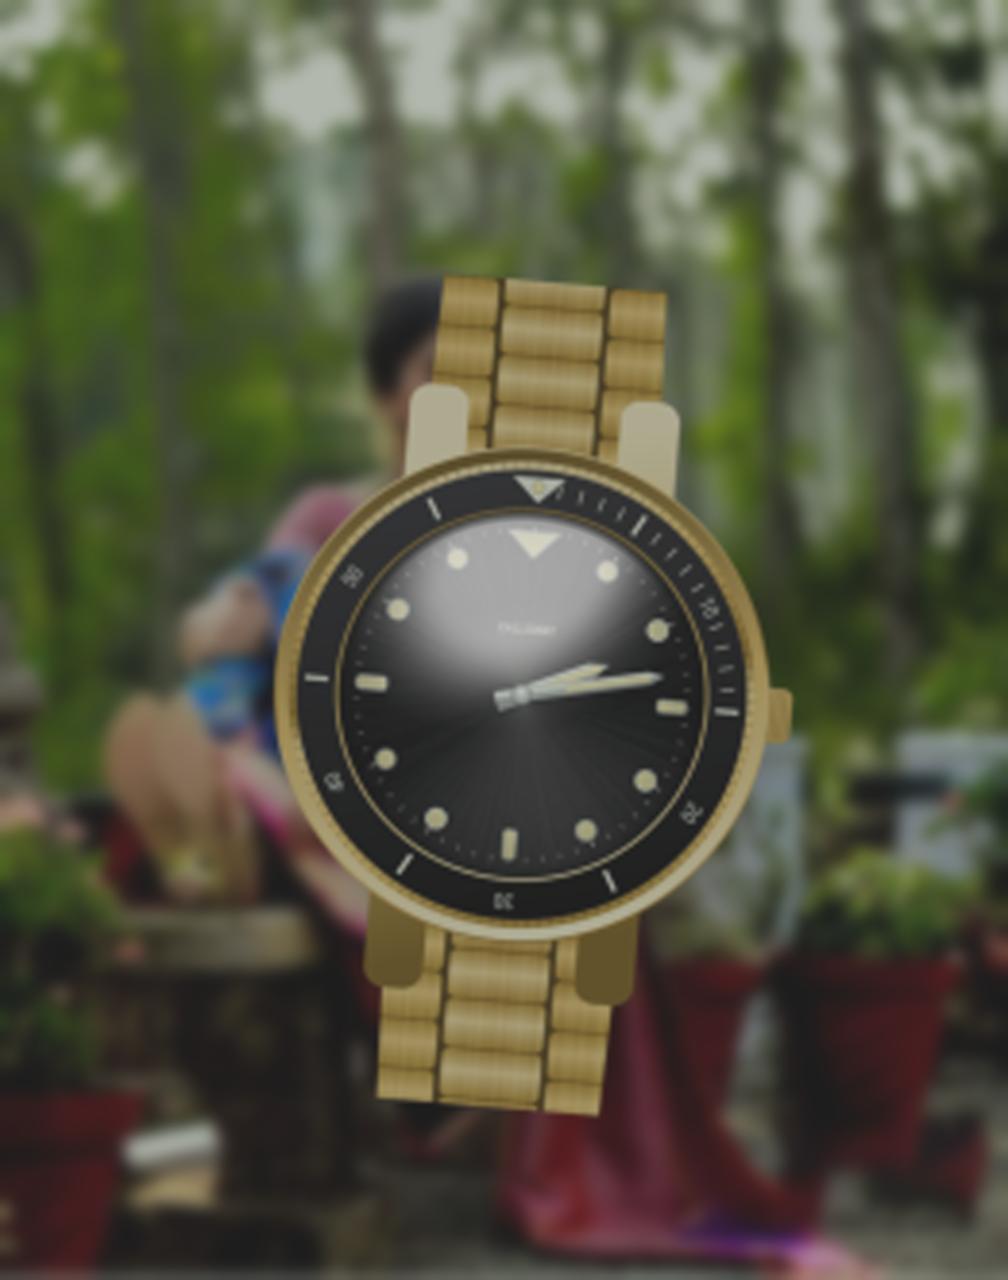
2:13
